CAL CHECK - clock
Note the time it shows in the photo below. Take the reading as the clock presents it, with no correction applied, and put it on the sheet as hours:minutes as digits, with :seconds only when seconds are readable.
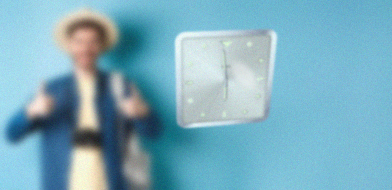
5:59
